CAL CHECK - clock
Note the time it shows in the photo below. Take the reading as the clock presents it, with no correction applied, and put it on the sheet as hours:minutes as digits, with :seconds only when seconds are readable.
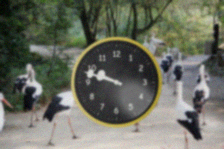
9:48
